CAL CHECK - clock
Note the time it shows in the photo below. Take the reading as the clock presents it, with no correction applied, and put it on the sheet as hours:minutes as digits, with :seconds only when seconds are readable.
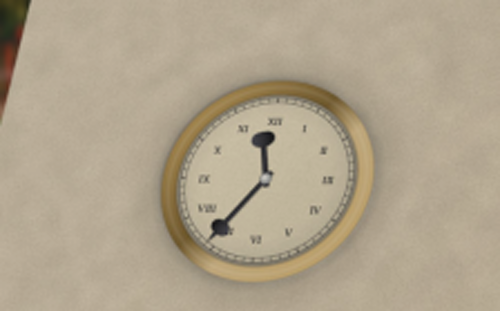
11:36
